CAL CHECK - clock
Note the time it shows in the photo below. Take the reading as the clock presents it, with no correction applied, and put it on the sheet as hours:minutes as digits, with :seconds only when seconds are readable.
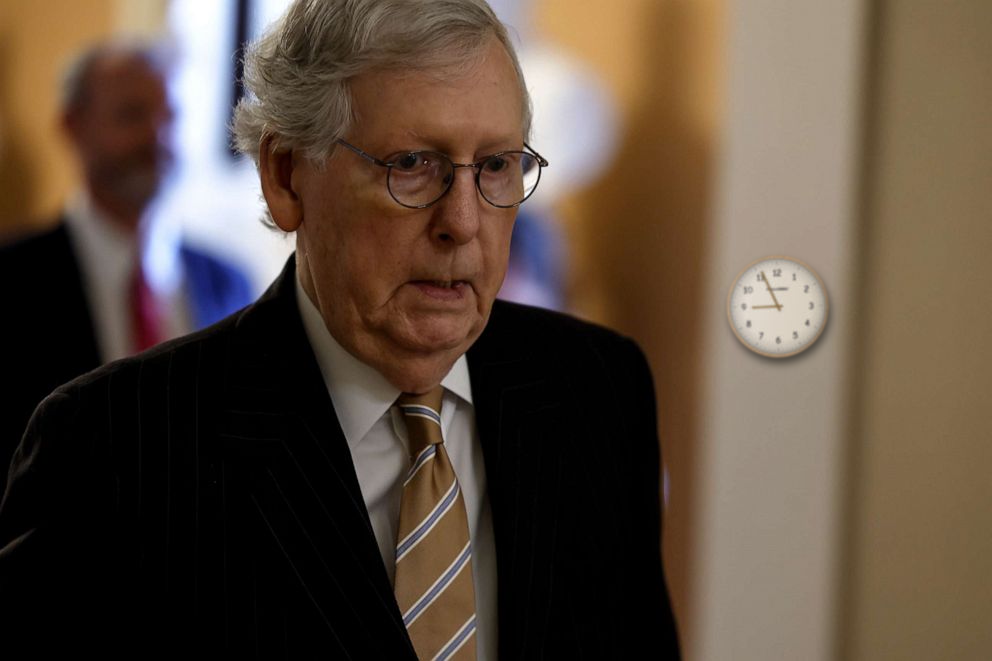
8:56
